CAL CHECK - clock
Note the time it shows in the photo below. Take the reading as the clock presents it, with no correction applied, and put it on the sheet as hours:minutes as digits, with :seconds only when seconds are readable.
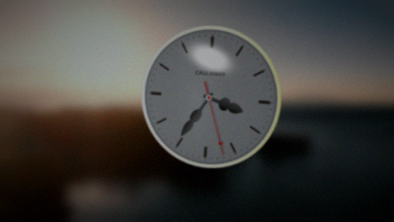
3:35:27
